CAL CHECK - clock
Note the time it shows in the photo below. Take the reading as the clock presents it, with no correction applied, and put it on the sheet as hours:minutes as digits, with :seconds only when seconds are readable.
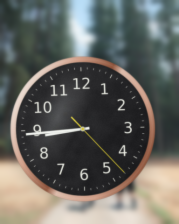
8:44:23
